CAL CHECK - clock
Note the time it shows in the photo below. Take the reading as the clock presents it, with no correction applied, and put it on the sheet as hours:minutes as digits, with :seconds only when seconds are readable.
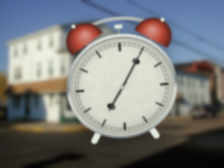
7:05
